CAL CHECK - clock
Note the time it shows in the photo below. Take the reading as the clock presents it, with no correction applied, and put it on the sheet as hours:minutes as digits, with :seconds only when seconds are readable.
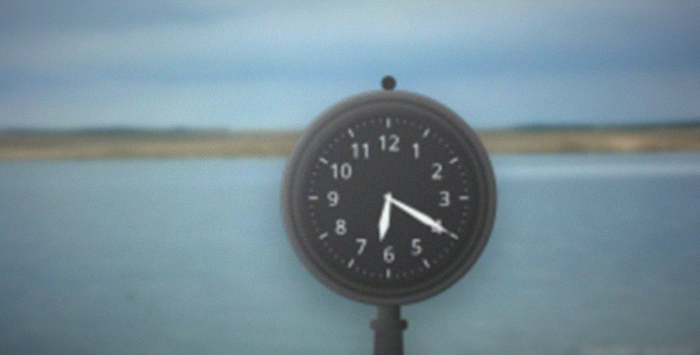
6:20
